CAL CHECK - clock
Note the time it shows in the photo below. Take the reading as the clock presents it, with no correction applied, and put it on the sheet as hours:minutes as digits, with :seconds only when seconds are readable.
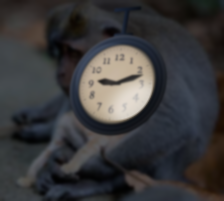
9:12
